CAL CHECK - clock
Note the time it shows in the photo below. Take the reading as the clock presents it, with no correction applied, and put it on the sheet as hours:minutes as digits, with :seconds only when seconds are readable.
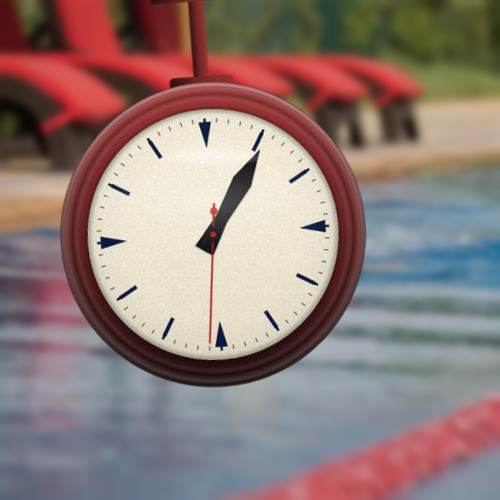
1:05:31
